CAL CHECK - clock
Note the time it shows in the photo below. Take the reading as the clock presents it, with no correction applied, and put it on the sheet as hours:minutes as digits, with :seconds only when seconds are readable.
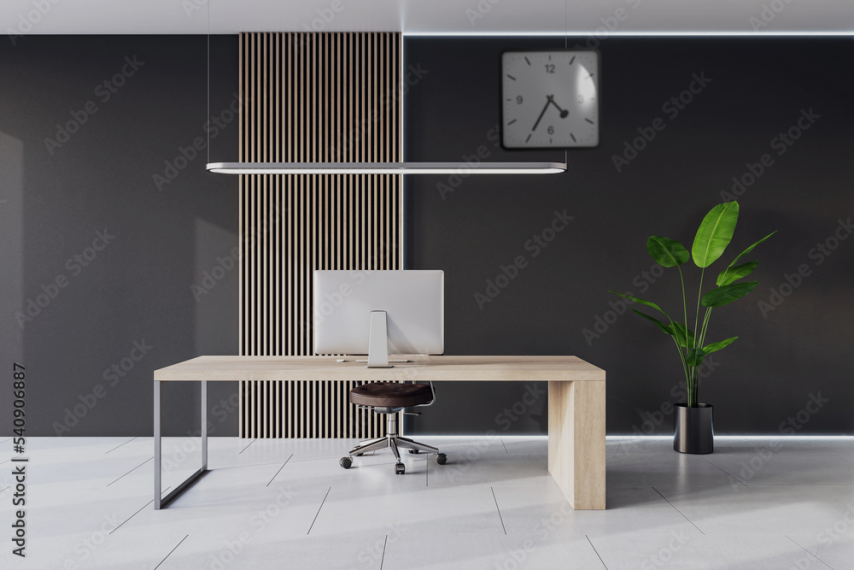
4:35
